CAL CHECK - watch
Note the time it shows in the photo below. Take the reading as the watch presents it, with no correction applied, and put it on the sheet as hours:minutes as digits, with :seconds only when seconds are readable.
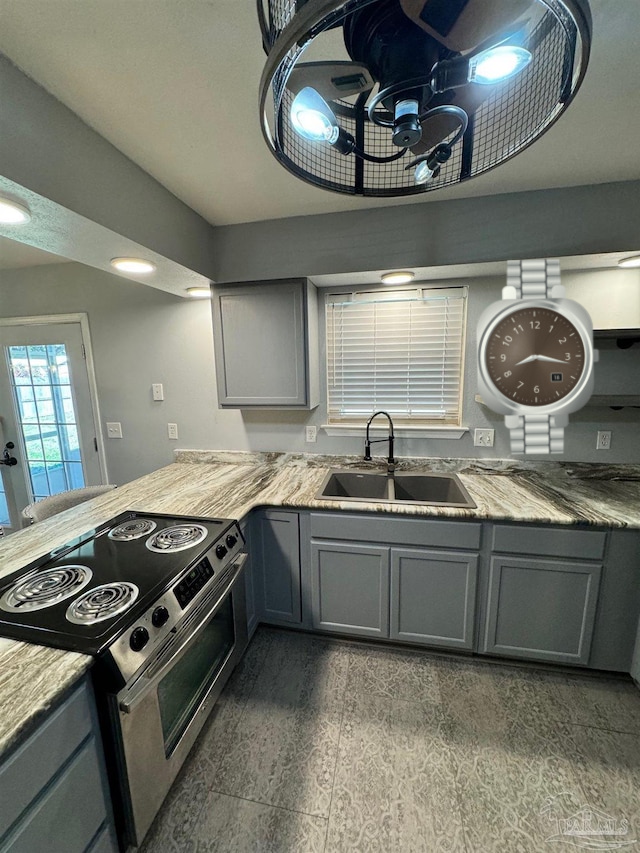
8:17
